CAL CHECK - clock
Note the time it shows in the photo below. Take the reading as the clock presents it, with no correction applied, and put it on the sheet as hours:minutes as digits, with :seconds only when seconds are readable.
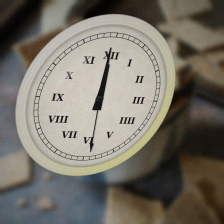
11:59:29
